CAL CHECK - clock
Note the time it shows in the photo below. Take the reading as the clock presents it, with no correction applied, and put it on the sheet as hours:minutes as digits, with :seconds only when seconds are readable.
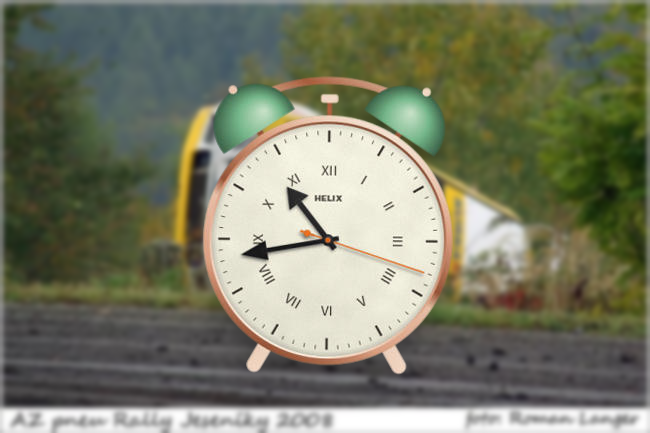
10:43:18
